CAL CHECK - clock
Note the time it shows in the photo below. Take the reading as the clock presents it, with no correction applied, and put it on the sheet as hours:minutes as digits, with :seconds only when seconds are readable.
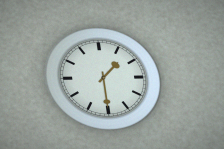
1:30
